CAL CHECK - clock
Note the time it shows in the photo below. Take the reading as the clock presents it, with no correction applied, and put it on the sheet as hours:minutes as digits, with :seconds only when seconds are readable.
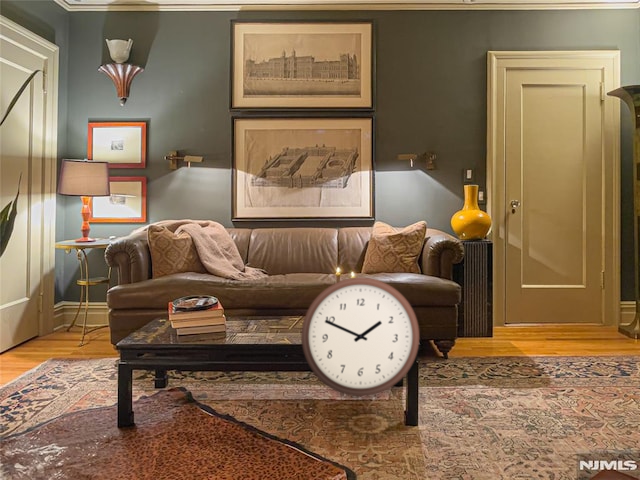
1:49
